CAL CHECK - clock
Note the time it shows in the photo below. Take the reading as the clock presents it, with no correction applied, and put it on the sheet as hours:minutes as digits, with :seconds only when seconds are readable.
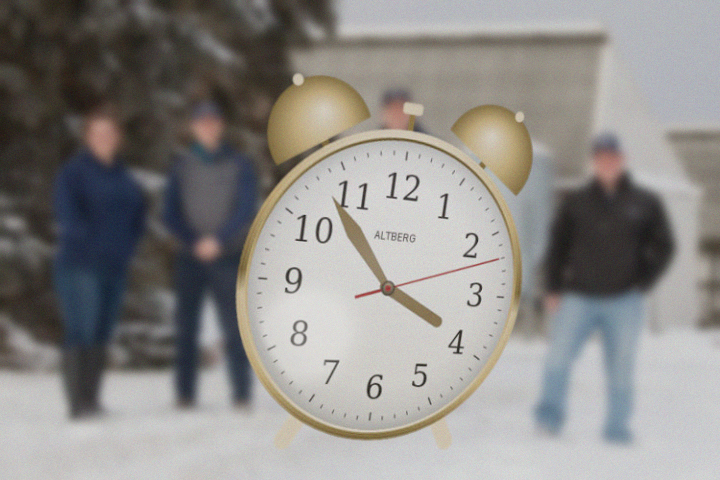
3:53:12
